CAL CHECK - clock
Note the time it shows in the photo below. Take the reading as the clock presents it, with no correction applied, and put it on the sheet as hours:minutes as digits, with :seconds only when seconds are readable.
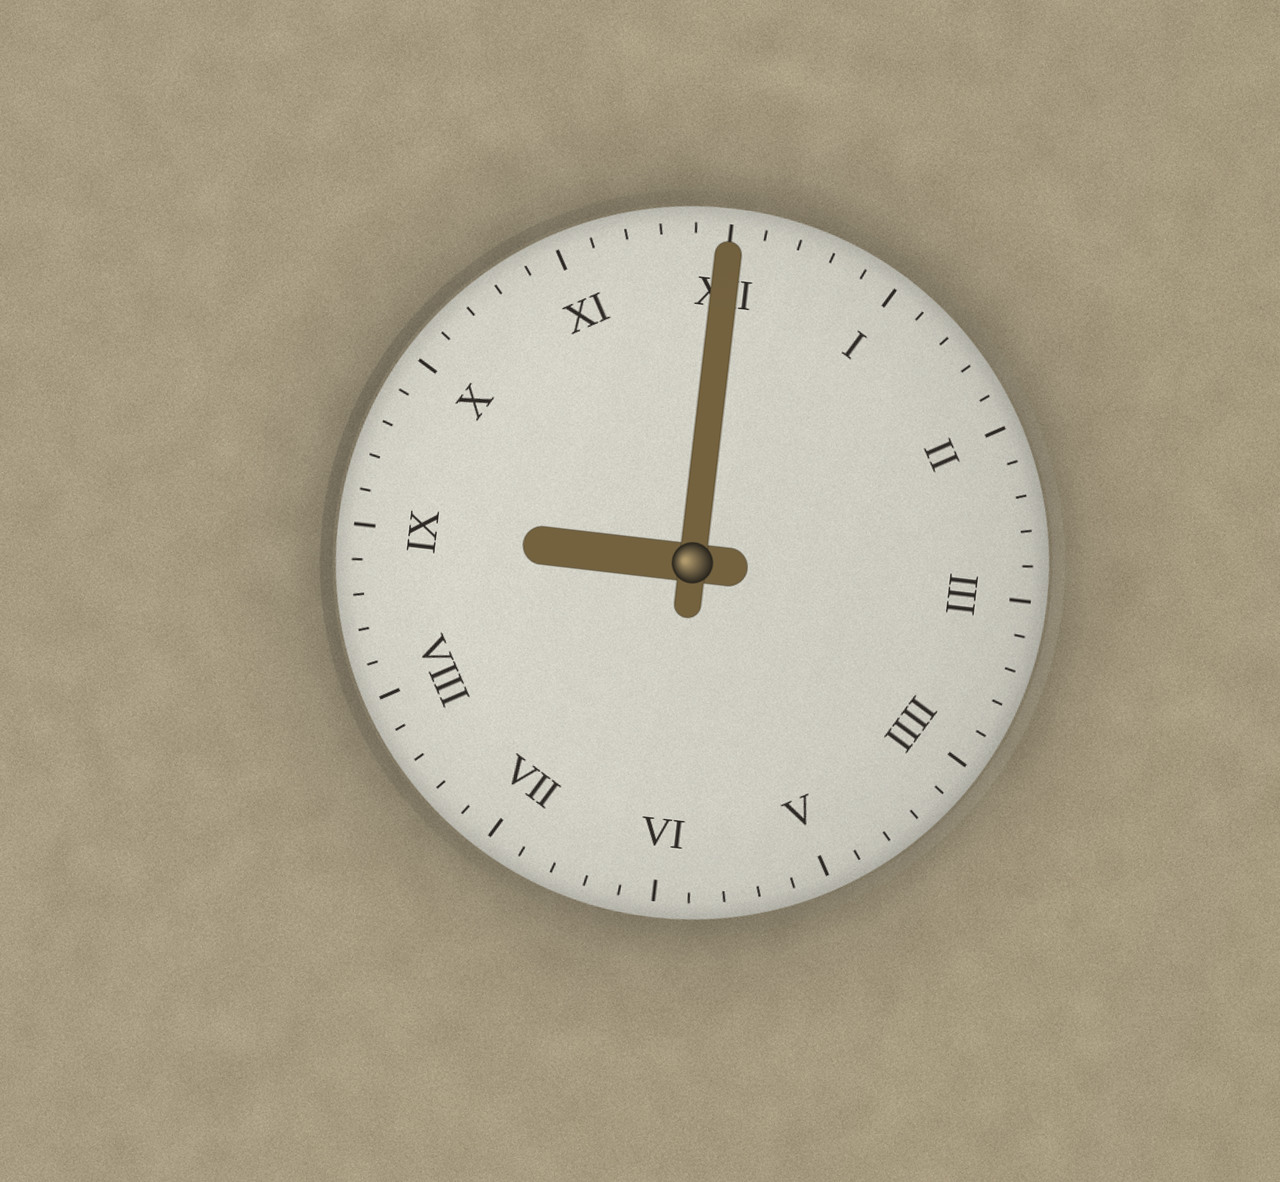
9:00
